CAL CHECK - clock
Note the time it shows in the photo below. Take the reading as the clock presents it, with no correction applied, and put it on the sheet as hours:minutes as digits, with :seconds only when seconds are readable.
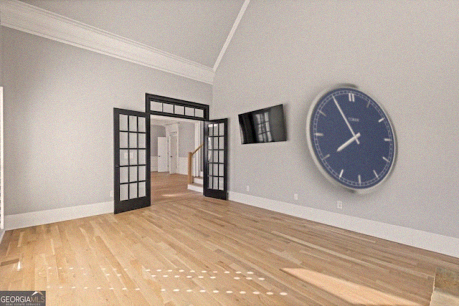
7:55
